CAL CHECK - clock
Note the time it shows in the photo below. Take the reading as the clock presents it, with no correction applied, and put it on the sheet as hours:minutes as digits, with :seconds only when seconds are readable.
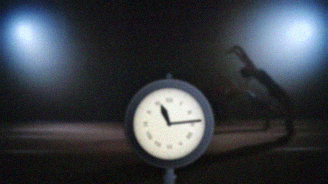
11:14
